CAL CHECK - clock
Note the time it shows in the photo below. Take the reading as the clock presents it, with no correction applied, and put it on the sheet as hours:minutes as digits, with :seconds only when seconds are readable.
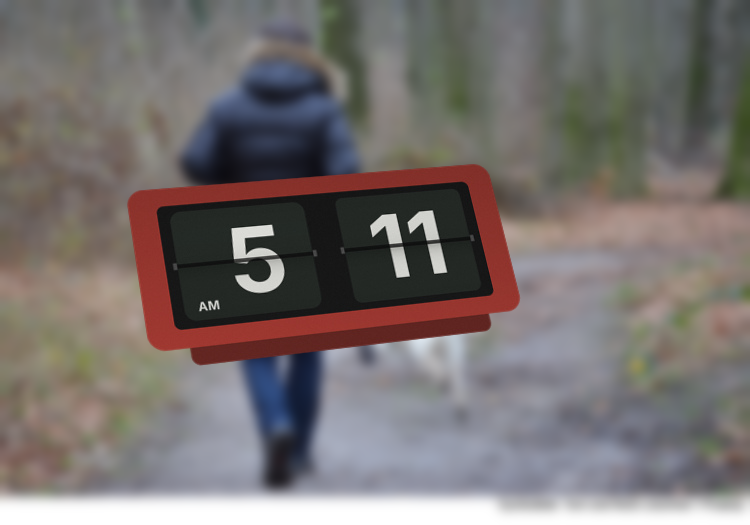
5:11
